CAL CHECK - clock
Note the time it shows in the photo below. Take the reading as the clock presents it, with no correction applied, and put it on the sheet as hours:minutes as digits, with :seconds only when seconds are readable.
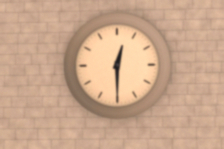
12:30
